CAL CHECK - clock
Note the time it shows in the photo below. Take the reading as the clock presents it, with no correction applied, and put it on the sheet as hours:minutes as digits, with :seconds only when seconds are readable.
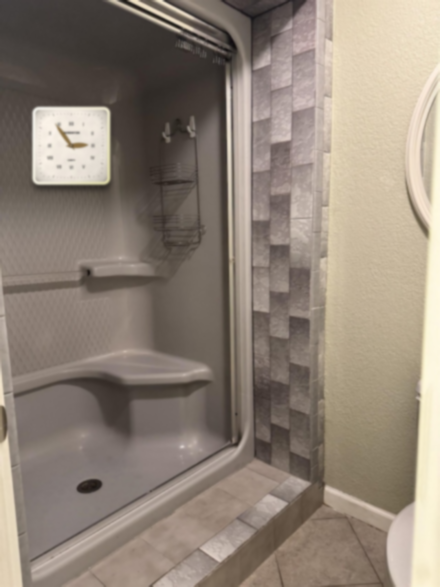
2:54
